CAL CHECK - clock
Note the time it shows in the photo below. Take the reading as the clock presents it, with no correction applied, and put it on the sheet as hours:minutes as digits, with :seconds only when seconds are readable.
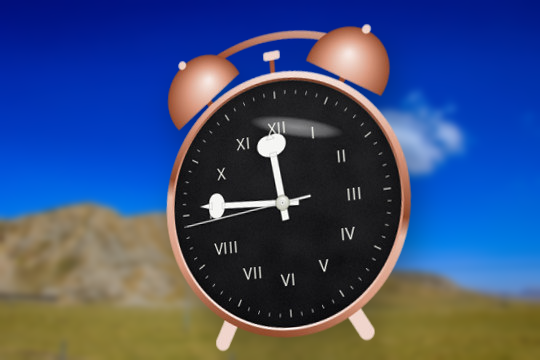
11:45:44
